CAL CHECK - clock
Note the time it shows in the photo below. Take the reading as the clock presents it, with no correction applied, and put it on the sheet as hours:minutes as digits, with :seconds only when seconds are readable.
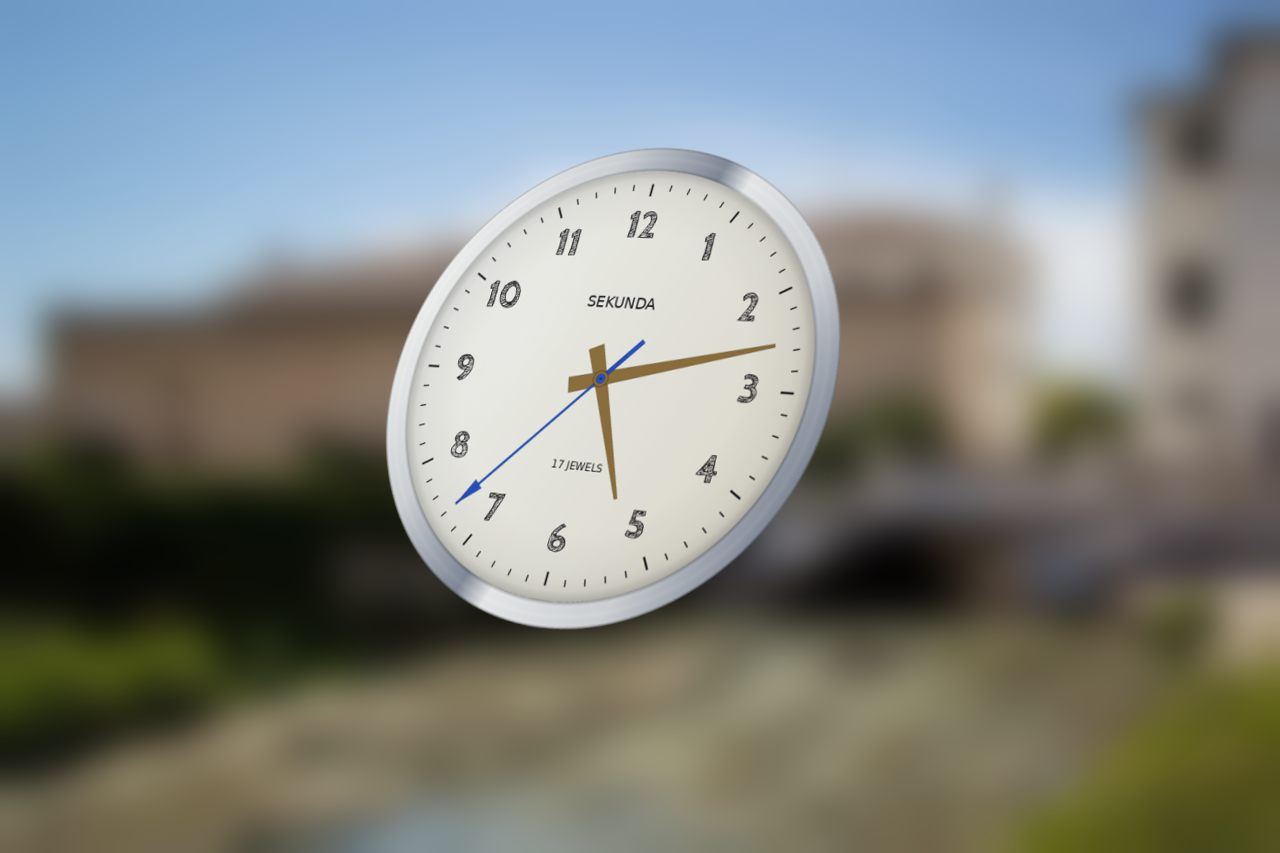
5:12:37
